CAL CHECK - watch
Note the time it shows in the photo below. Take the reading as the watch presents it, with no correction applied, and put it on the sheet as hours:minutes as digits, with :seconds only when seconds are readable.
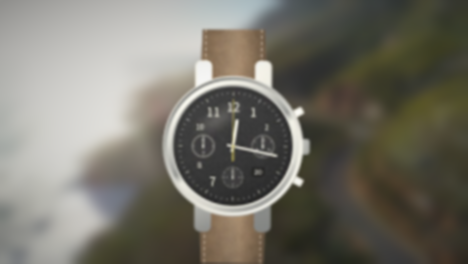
12:17
